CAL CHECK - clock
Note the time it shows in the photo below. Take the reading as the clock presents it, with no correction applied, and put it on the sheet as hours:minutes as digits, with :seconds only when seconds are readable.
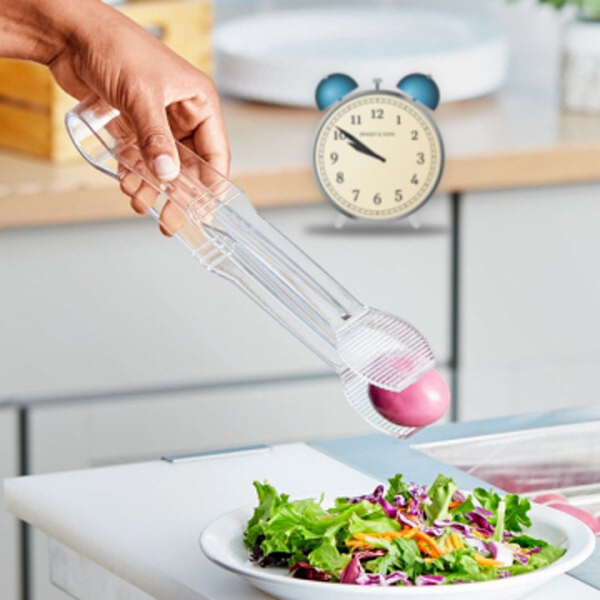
9:51
